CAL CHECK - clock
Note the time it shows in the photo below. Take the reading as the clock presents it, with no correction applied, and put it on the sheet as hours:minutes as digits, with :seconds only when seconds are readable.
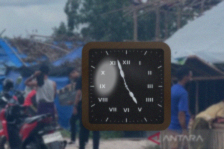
4:57
